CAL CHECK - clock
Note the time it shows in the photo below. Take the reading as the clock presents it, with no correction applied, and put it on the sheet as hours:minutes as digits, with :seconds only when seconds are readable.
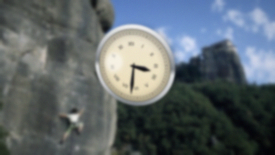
3:32
